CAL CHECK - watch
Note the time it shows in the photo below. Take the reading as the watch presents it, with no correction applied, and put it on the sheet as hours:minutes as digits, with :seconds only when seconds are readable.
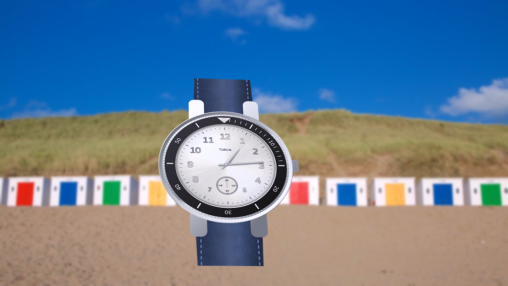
1:14
